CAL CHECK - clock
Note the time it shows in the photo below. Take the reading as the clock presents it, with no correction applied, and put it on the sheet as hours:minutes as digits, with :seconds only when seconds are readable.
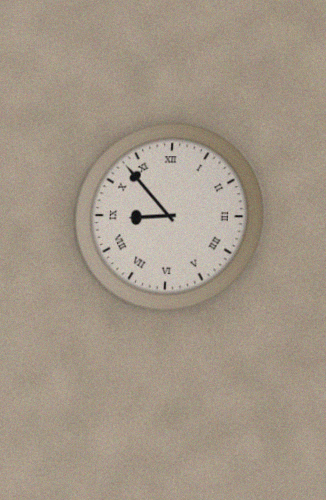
8:53
